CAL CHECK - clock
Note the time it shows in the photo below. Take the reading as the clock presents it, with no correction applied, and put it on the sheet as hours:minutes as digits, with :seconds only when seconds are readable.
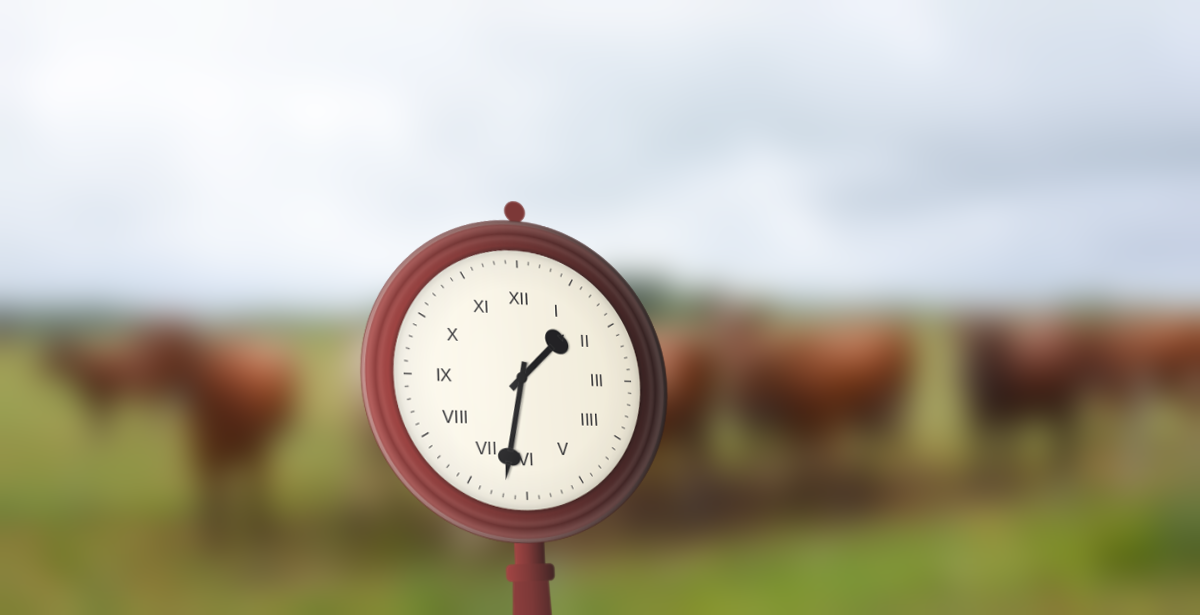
1:32
